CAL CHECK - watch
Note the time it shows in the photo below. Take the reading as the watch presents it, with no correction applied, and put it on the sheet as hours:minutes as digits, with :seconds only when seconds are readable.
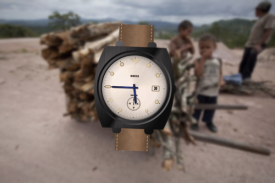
5:45
